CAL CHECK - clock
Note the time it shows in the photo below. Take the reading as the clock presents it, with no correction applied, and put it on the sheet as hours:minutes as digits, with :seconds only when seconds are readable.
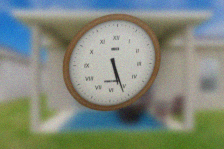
5:26
